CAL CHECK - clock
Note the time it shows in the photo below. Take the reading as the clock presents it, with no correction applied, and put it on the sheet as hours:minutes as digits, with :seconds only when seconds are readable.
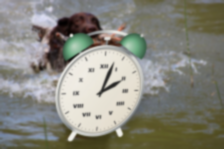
2:03
